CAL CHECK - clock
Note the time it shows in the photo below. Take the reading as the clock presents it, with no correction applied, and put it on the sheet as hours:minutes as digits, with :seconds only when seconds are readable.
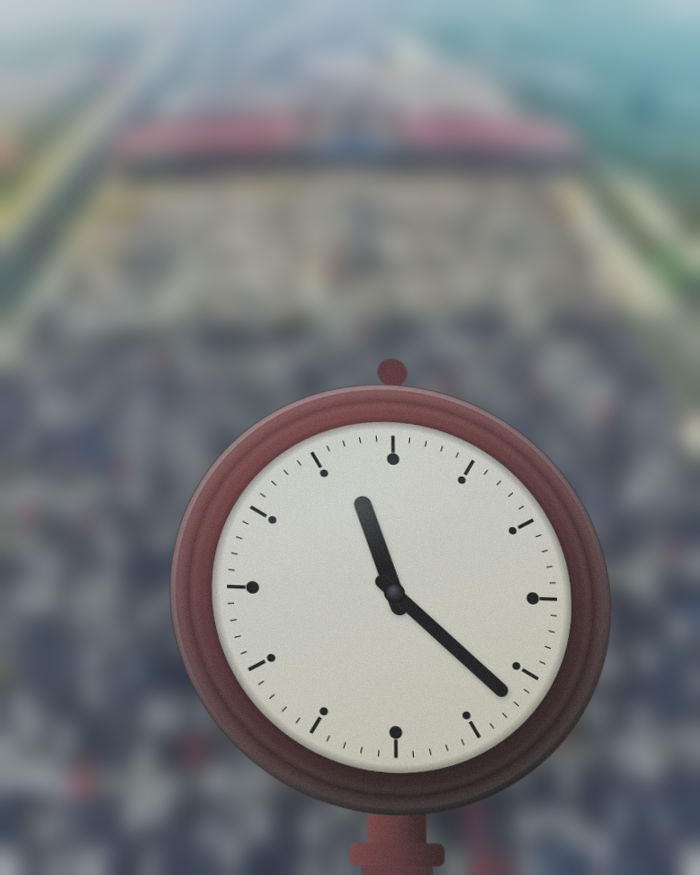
11:22
